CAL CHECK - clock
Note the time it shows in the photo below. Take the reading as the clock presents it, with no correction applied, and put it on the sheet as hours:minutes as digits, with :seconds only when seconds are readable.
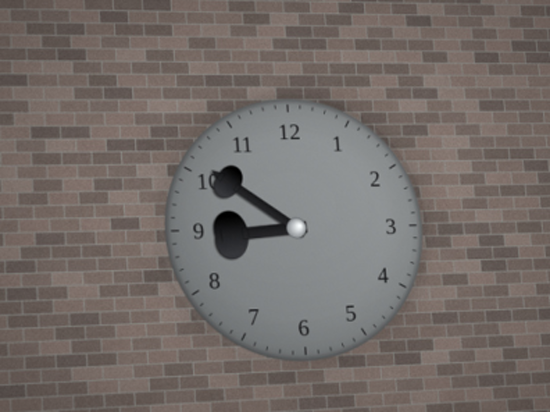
8:51
